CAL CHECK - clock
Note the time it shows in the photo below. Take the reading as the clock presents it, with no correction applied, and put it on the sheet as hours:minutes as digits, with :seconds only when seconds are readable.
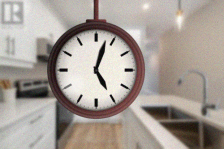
5:03
